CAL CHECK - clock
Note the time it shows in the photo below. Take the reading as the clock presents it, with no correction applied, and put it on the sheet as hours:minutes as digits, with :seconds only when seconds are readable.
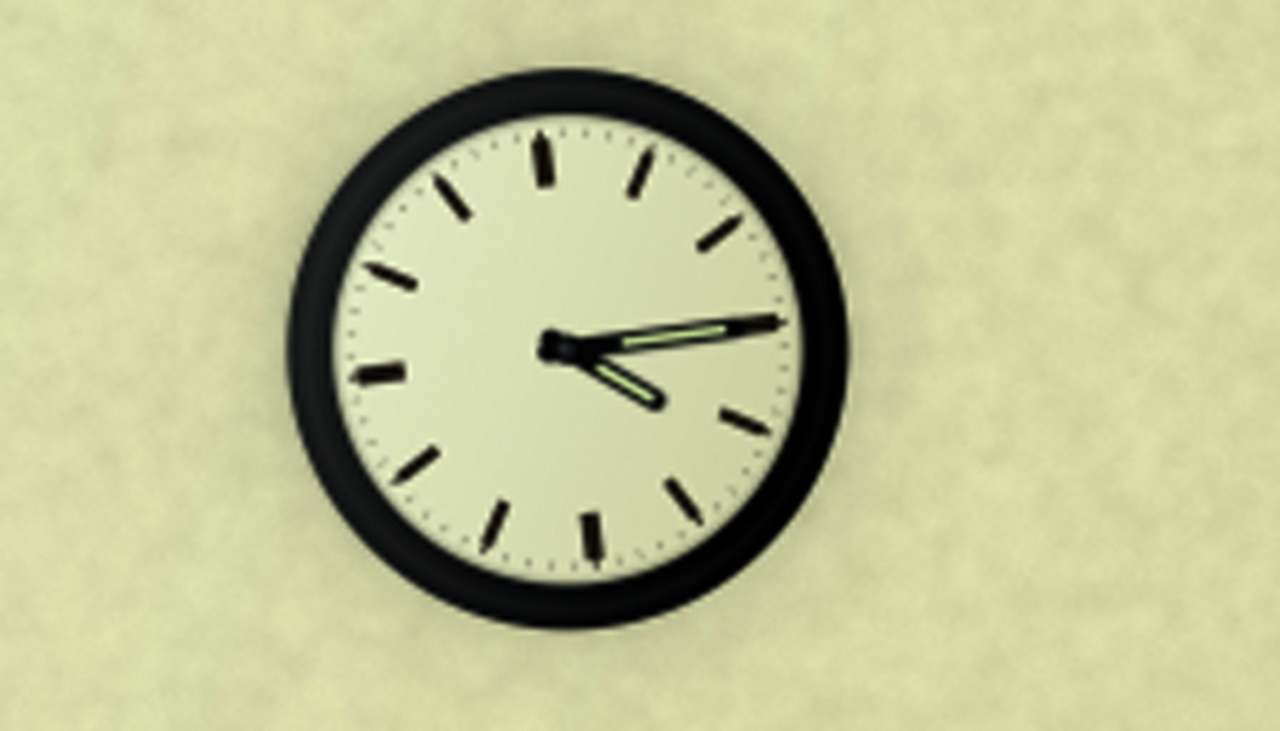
4:15
